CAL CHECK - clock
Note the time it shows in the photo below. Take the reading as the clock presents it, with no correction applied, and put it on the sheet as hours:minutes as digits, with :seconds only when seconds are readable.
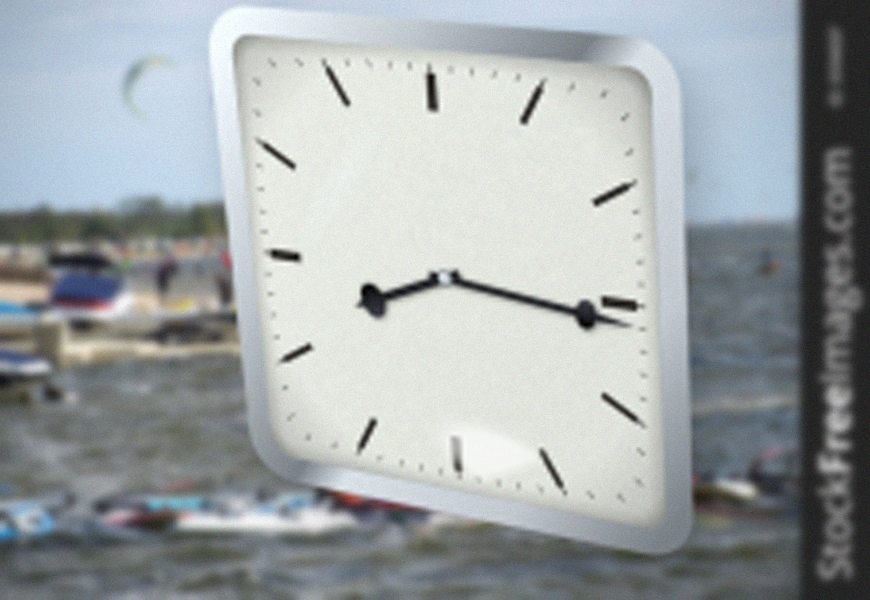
8:16
